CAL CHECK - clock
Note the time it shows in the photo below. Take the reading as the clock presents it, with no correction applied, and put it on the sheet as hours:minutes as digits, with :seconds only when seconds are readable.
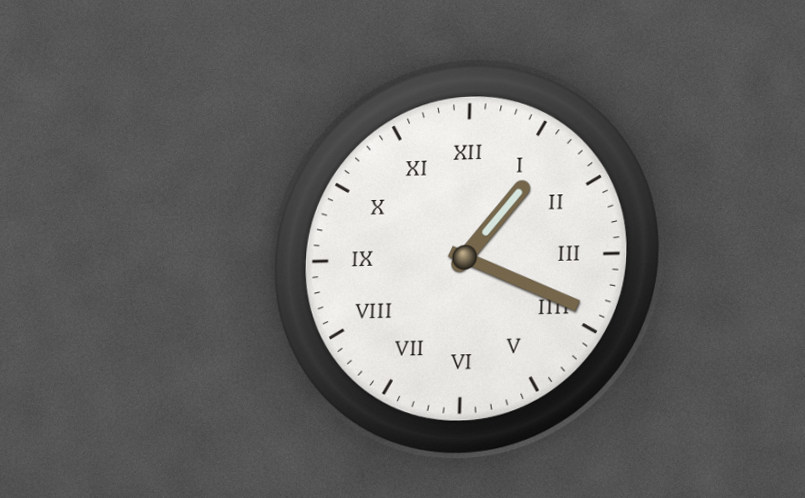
1:19
